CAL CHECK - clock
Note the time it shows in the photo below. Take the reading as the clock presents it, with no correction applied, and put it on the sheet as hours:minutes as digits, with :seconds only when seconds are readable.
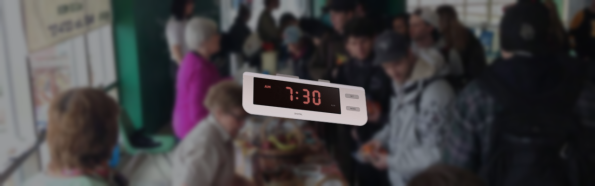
7:30
